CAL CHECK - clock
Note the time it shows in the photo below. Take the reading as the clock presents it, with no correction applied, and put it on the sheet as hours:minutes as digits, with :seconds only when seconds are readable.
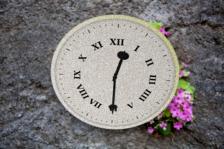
12:30
